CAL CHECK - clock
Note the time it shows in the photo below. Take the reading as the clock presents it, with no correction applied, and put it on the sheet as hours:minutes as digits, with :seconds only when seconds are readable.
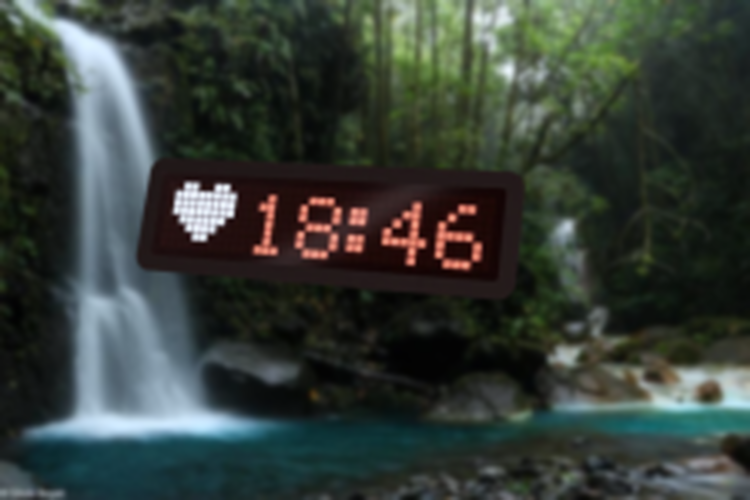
18:46
